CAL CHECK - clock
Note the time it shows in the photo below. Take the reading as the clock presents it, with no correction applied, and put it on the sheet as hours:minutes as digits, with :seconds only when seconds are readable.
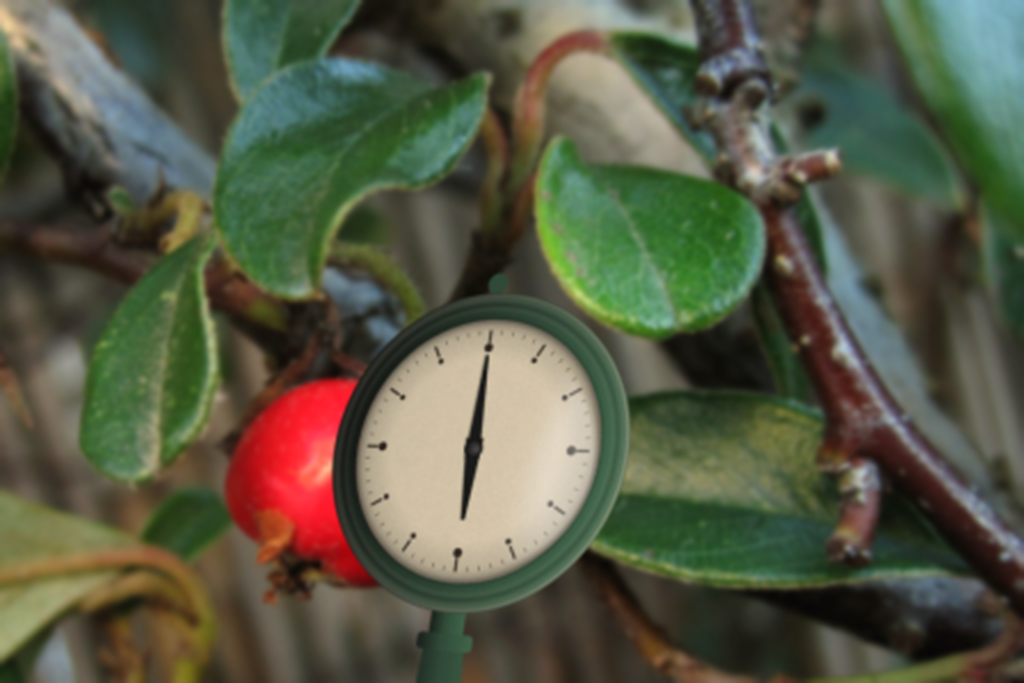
6:00
